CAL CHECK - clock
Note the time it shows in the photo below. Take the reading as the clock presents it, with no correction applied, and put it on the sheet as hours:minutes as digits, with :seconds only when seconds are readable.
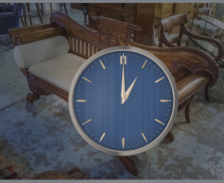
1:00
